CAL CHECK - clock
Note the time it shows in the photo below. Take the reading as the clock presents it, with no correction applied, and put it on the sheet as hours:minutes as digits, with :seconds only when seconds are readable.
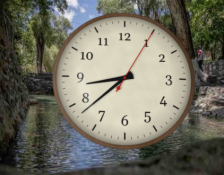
8:38:05
